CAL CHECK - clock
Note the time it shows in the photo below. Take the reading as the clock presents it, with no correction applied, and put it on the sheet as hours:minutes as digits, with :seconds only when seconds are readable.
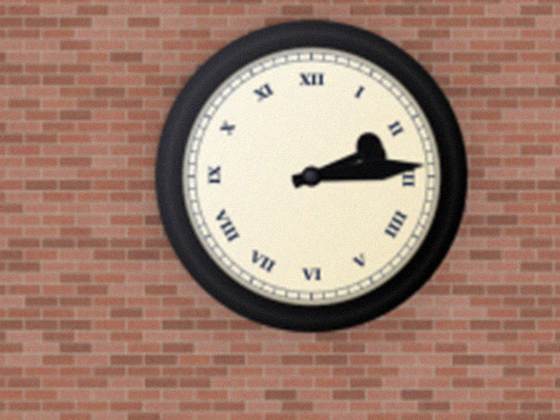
2:14
